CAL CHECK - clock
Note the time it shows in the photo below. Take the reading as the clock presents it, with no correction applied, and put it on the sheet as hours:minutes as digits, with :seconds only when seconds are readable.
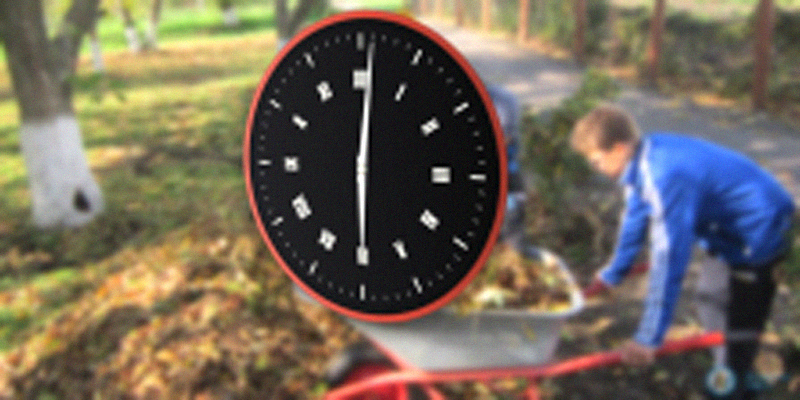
6:01
